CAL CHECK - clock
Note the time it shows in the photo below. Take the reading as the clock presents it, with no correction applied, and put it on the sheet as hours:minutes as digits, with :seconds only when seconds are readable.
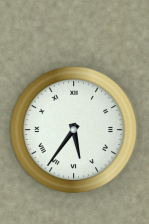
5:36
